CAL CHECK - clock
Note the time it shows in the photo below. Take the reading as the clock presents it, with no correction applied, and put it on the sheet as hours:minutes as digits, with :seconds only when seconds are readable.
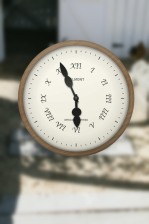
5:56
